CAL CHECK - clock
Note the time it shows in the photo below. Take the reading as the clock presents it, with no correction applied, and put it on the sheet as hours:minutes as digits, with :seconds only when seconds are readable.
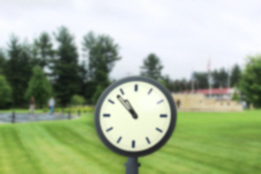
10:53
